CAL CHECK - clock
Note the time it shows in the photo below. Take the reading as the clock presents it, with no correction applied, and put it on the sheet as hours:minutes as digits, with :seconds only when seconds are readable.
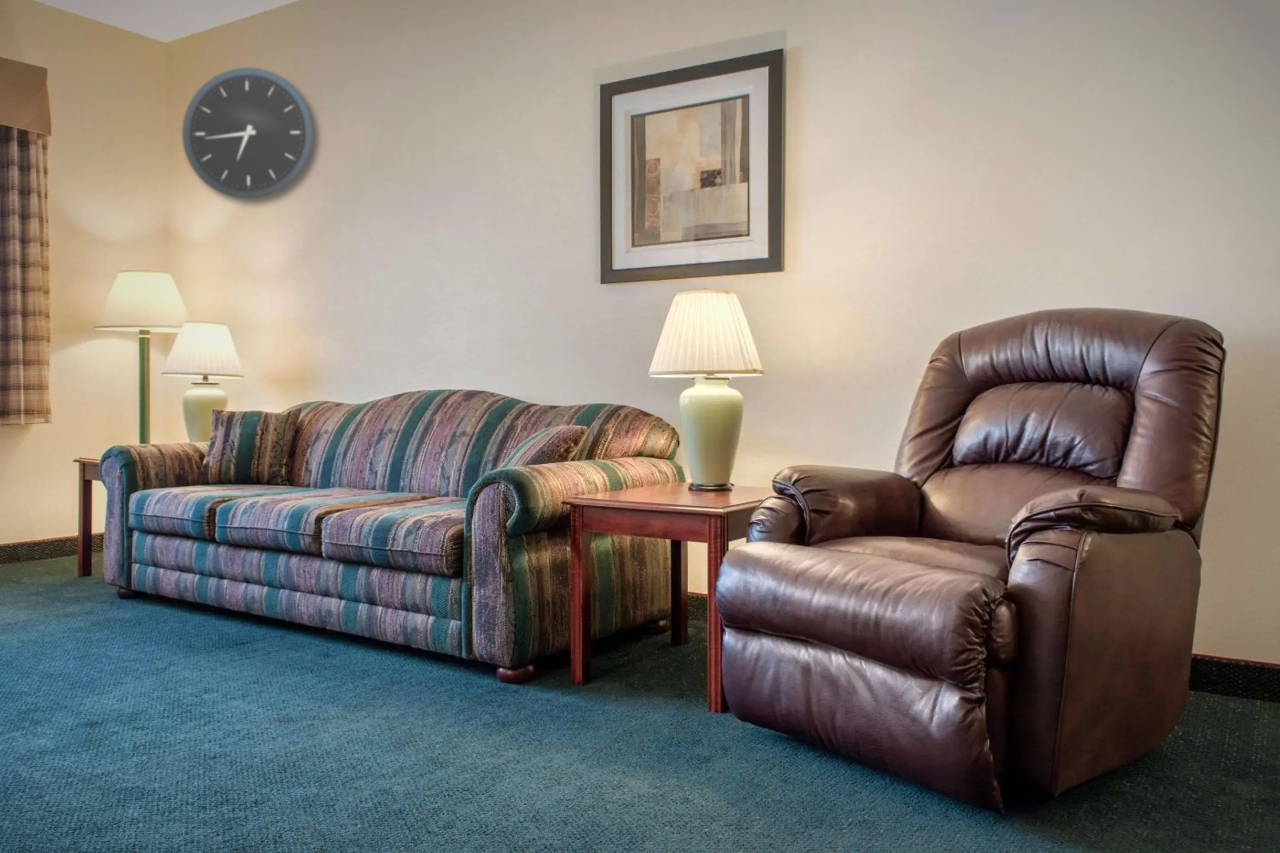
6:44
